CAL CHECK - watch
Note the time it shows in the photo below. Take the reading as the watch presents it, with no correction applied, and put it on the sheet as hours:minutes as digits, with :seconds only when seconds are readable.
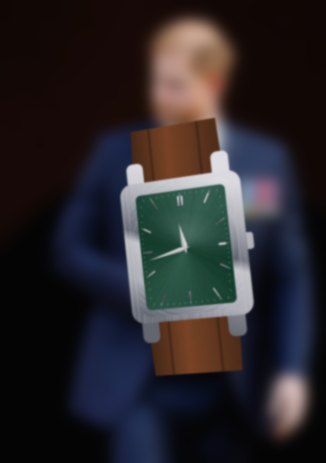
11:43
